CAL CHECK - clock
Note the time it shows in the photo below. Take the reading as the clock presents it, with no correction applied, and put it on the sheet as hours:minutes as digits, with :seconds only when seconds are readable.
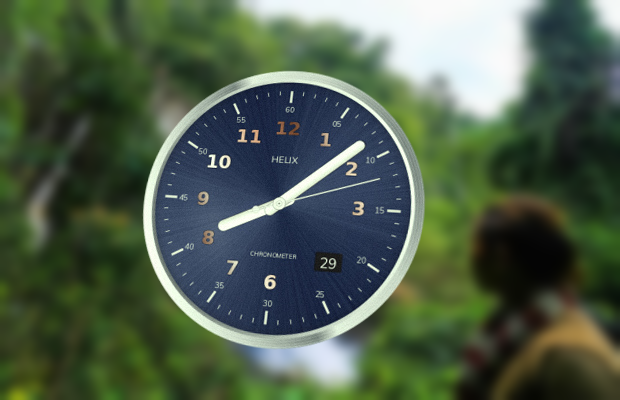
8:08:12
